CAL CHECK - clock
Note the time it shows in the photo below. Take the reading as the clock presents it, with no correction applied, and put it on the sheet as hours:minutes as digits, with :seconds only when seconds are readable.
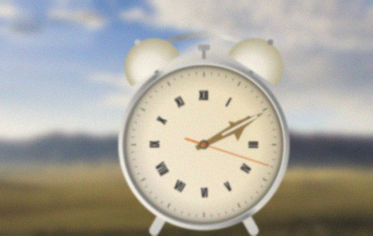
2:10:18
